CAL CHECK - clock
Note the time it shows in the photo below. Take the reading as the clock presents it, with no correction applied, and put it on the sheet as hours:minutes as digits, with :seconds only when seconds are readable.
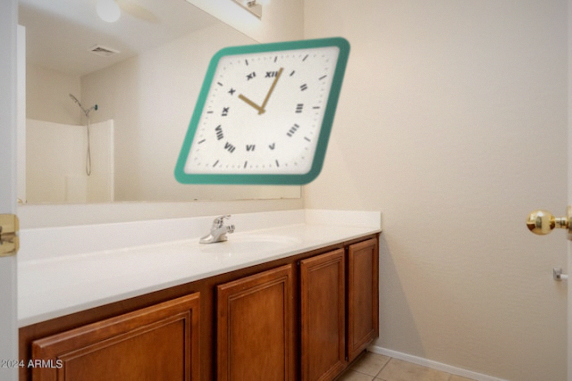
10:02
